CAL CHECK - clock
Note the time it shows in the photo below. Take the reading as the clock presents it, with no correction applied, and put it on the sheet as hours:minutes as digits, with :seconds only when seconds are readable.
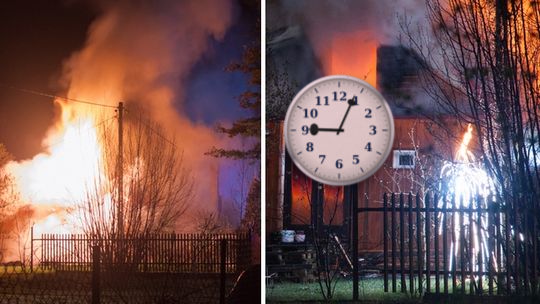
9:04
